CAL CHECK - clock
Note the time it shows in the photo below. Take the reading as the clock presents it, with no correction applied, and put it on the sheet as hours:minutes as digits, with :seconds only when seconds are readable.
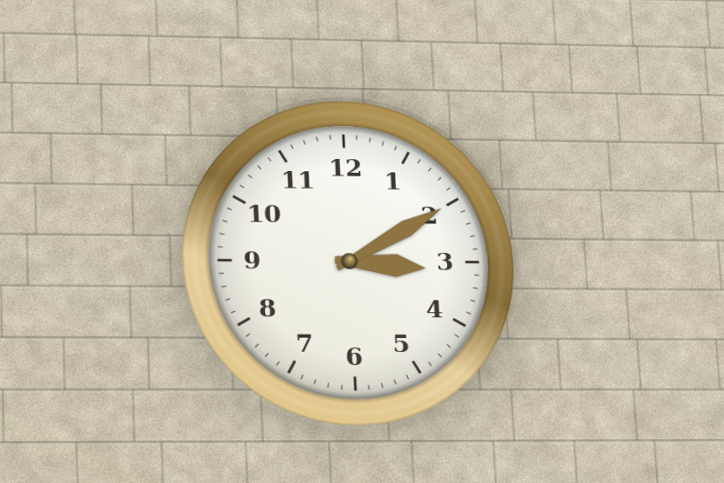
3:10
